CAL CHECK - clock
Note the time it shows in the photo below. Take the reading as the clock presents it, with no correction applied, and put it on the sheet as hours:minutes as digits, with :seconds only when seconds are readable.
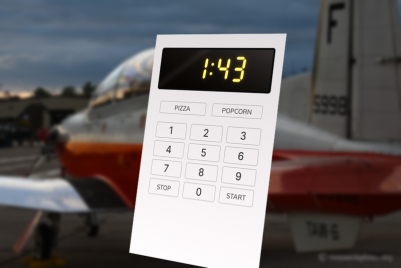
1:43
